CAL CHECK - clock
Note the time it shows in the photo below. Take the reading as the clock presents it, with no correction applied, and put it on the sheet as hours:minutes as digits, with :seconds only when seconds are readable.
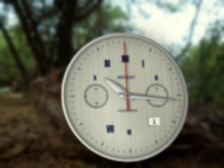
10:16
